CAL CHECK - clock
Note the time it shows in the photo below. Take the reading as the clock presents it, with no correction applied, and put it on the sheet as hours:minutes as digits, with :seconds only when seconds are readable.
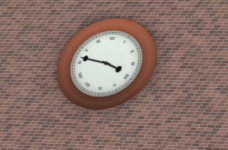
3:47
